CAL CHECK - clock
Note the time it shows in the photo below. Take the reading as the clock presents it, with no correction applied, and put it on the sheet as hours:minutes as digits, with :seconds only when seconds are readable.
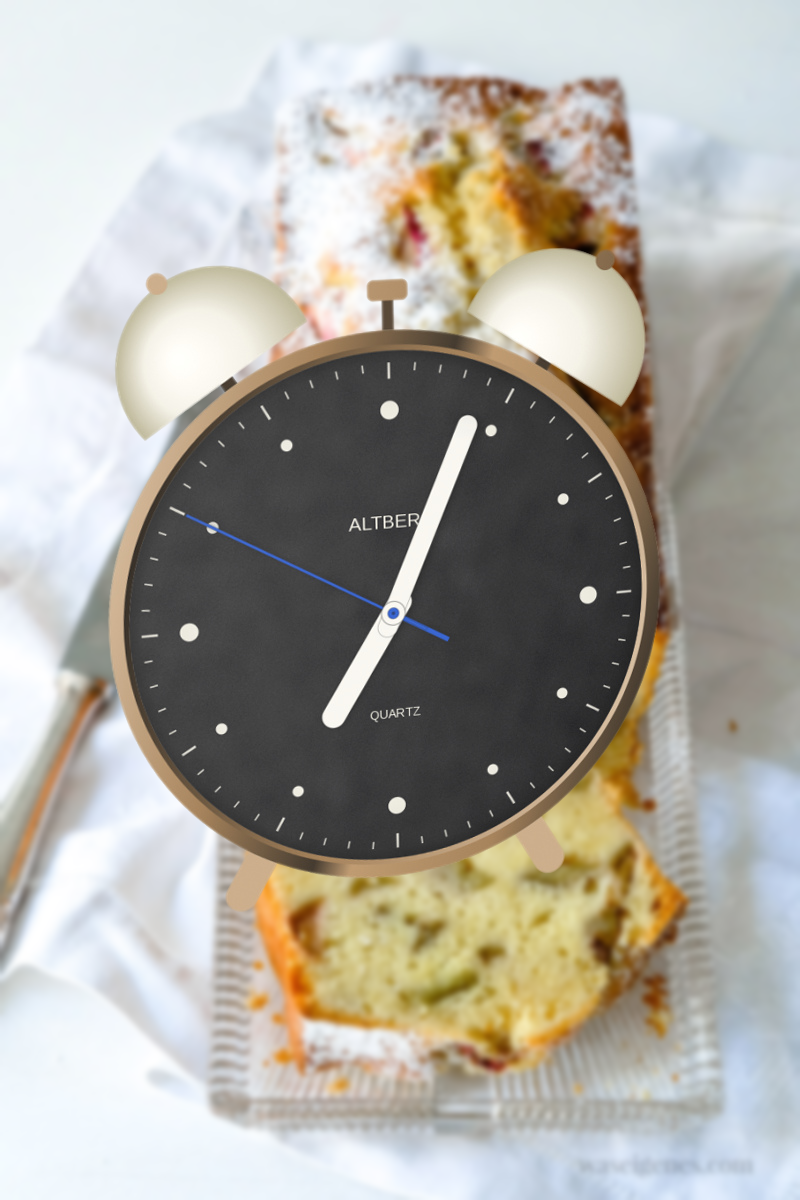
7:03:50
